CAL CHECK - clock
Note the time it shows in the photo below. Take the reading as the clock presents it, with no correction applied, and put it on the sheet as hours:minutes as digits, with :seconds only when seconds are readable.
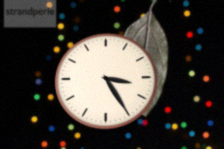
3:25
